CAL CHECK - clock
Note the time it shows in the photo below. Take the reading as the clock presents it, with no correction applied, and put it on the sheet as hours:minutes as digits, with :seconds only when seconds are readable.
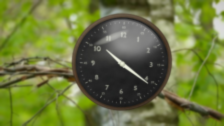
10:21
